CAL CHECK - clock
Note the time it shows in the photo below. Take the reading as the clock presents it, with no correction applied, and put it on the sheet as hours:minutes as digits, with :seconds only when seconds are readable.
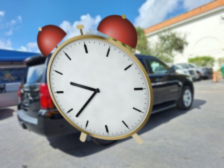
9:38
